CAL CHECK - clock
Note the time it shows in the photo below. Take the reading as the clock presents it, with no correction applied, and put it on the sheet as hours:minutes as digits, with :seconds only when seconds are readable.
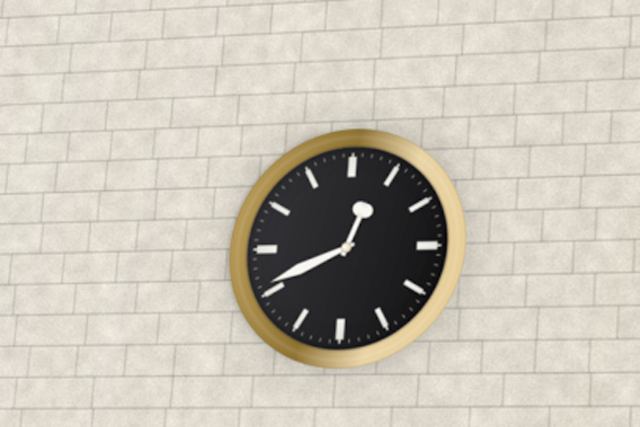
12:41
